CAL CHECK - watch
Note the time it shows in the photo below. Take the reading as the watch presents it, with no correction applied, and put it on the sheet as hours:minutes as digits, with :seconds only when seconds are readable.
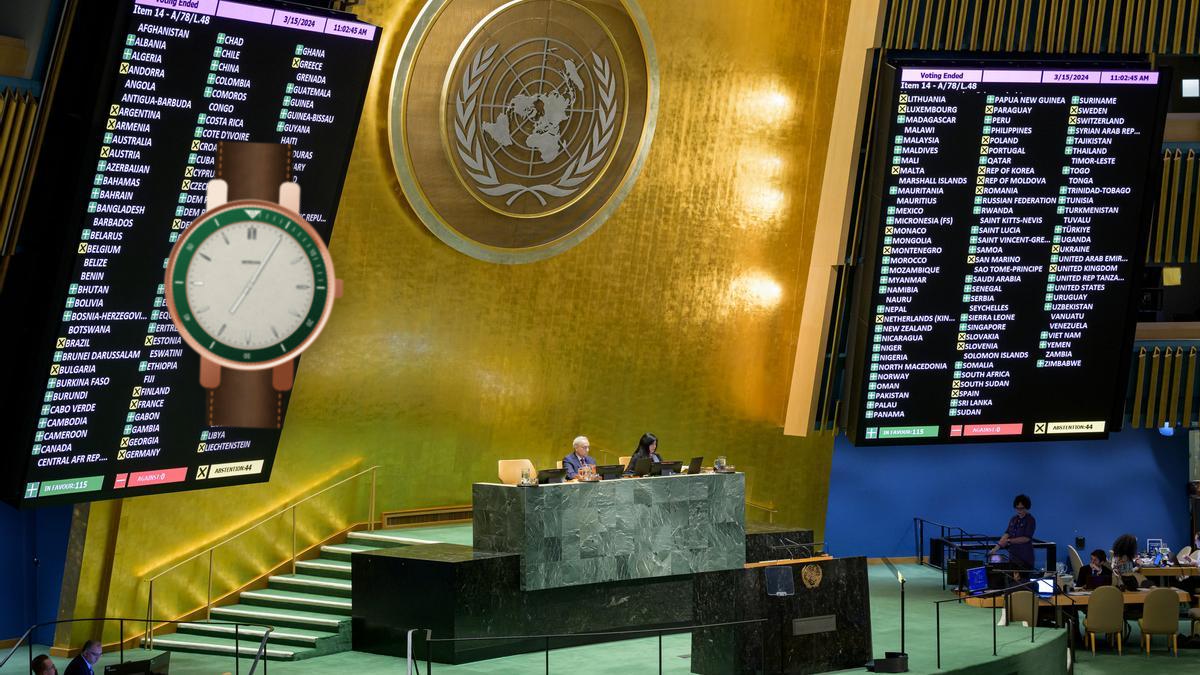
7:05
